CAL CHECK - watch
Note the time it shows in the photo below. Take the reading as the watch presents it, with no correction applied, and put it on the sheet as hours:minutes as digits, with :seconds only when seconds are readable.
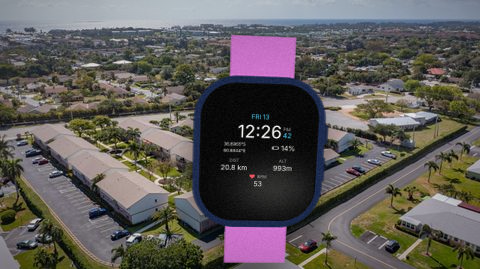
12:26
